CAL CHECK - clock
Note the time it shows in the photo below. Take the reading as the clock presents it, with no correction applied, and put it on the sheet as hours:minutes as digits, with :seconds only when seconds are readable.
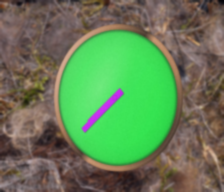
7:38
